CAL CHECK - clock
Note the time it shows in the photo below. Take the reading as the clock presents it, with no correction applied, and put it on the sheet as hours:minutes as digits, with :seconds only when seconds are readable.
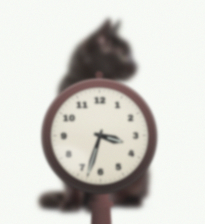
3:33
